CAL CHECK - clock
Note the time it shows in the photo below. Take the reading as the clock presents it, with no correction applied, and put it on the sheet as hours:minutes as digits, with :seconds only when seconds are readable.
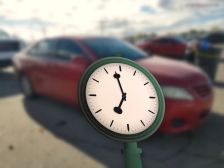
6:58
